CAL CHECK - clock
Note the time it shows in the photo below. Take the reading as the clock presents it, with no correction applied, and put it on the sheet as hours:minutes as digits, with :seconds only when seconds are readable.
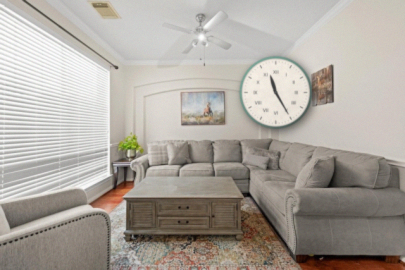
11:25
